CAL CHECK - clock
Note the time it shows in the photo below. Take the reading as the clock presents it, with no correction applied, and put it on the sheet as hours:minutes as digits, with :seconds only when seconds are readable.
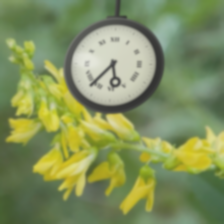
5:37
